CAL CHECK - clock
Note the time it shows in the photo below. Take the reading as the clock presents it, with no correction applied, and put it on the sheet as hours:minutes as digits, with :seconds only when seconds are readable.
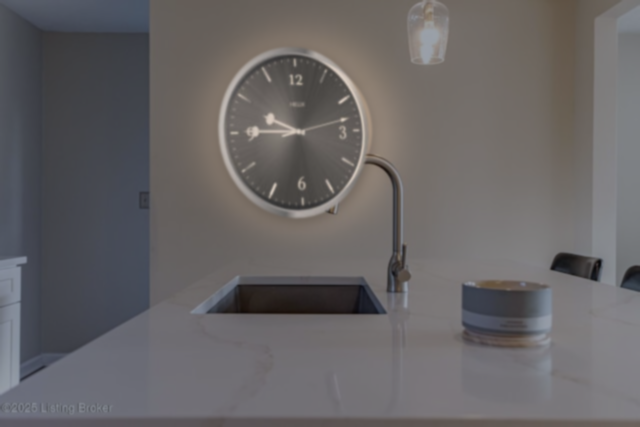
9:45:13
